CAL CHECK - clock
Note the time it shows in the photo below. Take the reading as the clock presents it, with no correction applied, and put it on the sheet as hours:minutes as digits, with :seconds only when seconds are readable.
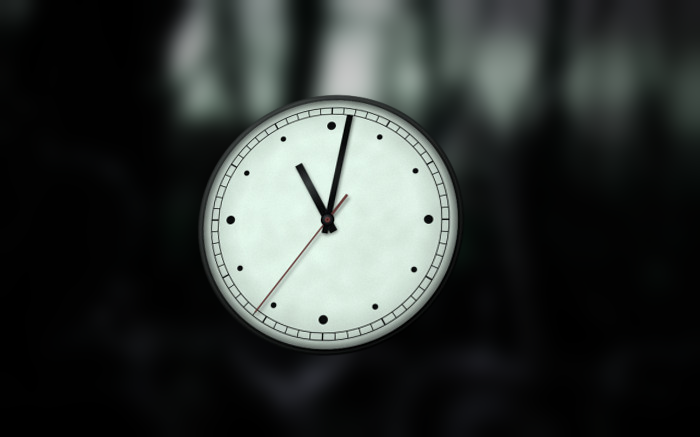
11:01:36
